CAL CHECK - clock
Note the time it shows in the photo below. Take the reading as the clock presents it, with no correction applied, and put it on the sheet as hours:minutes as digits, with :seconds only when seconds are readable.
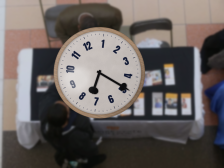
7:24
